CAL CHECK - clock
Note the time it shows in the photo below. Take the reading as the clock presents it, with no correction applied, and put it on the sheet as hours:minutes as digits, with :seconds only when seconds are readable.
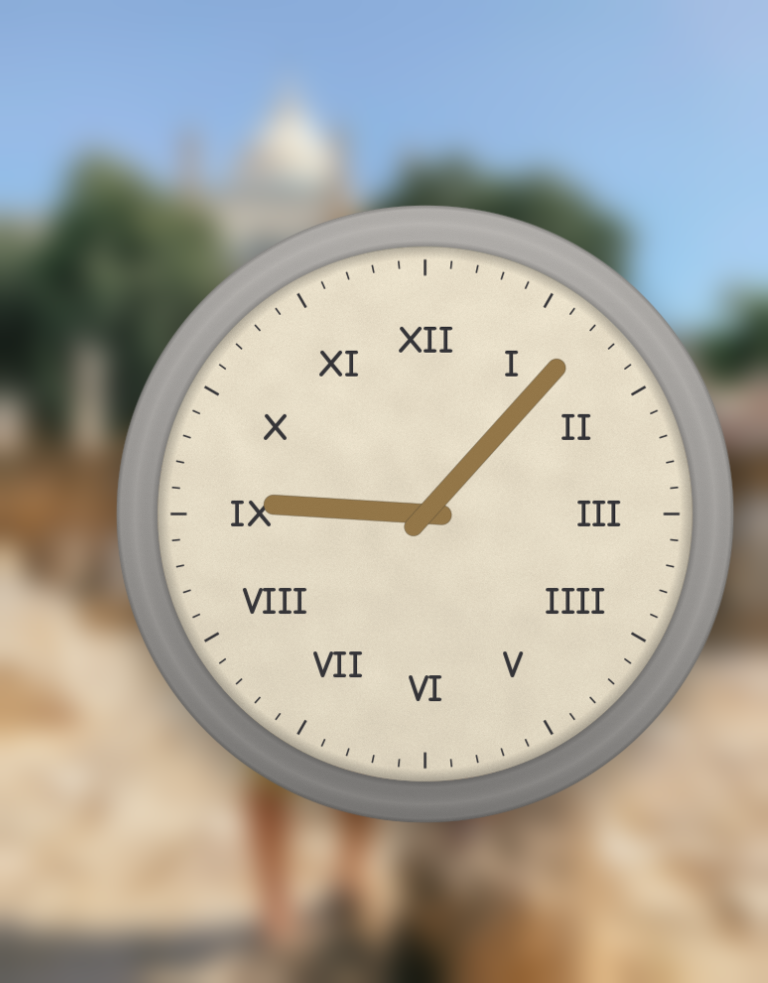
9:07
